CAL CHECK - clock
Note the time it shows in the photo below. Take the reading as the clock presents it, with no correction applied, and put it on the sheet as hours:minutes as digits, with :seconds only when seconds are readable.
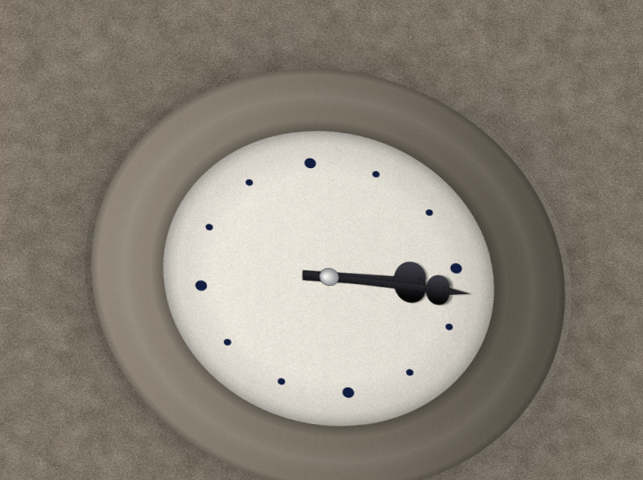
3:17
